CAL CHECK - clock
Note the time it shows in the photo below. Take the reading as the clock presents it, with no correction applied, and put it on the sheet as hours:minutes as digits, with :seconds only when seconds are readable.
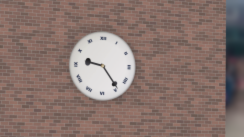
9:24
